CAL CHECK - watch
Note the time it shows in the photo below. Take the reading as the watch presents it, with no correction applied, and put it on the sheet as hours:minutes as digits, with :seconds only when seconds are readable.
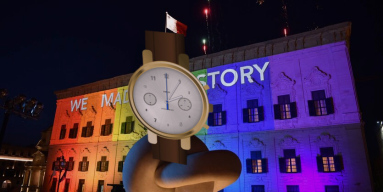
2:05
